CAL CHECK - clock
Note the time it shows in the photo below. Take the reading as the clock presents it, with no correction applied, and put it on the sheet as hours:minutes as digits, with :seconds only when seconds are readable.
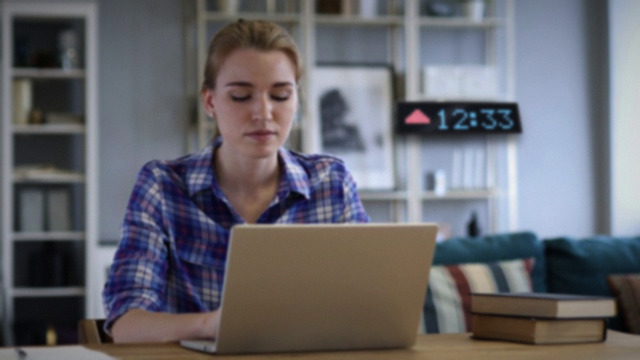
12:33
